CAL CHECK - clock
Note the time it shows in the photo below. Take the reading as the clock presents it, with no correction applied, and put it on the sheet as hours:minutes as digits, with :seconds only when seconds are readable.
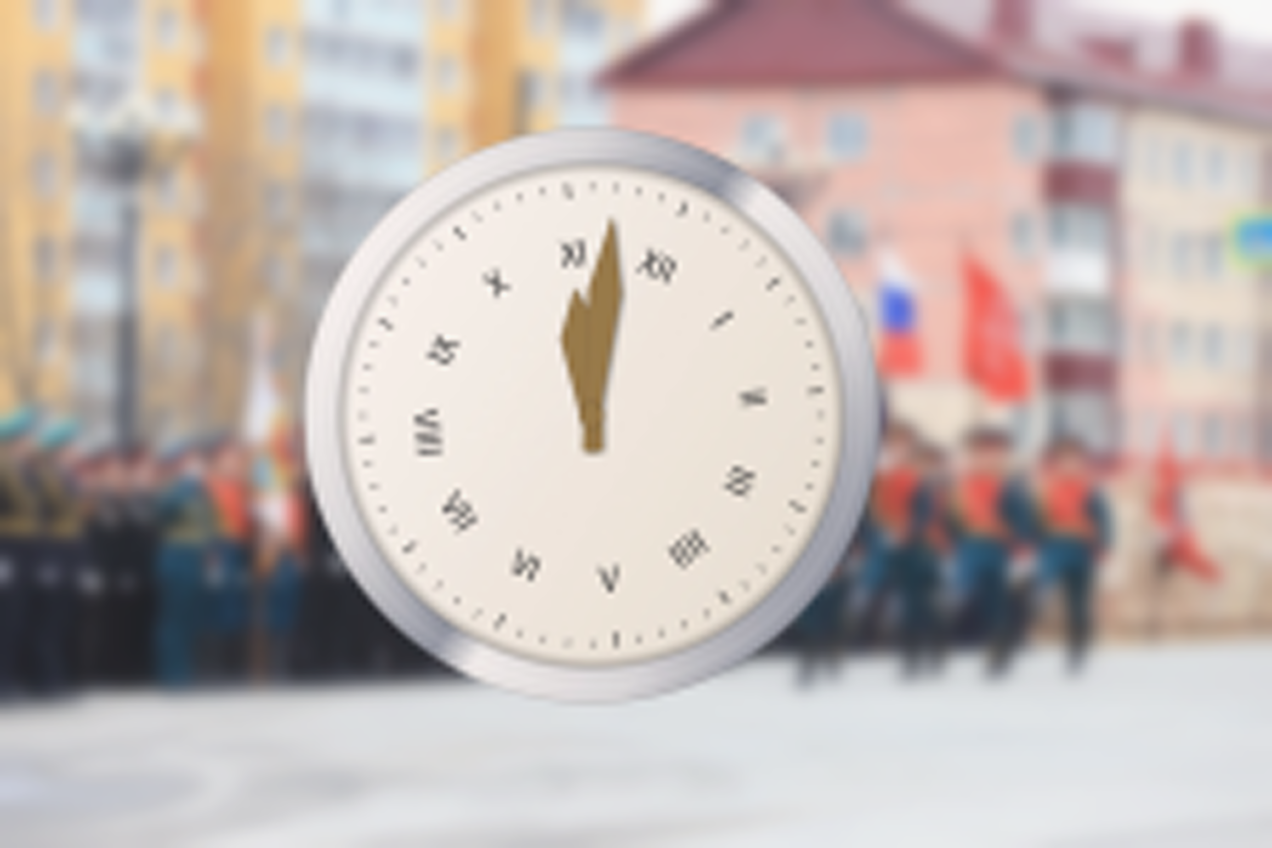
10:57
